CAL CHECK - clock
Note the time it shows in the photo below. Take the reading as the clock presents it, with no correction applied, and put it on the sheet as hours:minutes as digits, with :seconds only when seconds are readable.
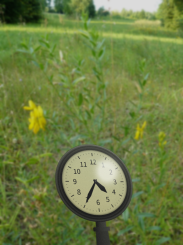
4:35
